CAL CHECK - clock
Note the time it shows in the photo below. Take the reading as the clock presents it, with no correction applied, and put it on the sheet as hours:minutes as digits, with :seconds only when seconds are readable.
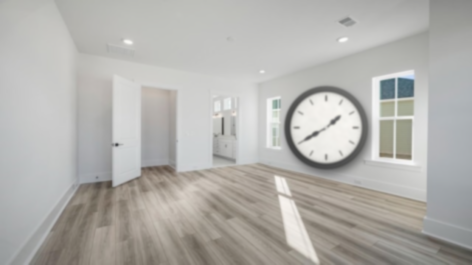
1:40
